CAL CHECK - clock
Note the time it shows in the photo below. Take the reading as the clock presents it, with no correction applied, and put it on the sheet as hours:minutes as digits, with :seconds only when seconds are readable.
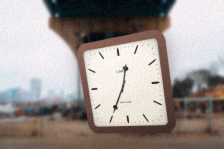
12:35
